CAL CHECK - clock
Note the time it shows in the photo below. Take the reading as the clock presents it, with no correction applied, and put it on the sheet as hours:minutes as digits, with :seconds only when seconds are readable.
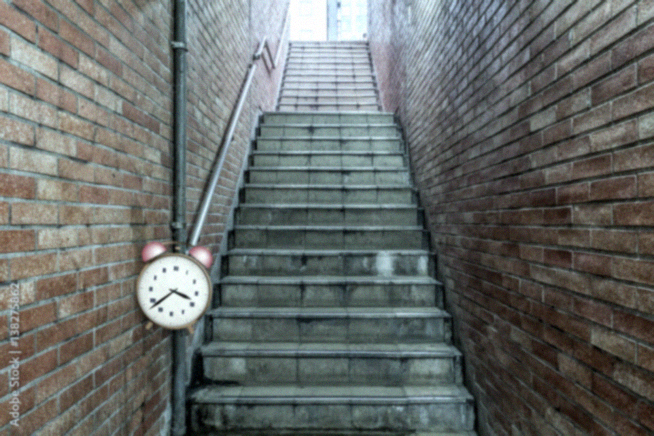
3:38
